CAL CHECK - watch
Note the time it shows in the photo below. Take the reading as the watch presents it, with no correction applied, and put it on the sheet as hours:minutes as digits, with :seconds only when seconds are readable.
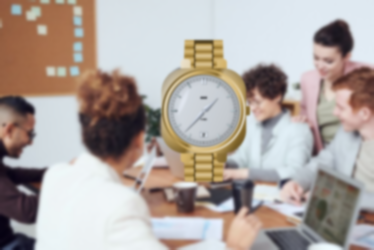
1:37
